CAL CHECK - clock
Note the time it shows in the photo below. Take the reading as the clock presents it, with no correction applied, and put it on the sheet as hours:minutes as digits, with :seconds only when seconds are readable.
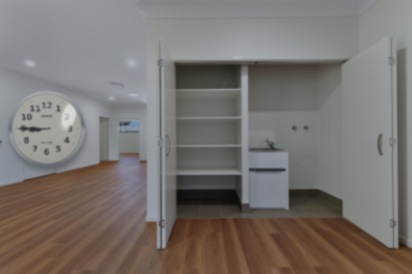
8:45
